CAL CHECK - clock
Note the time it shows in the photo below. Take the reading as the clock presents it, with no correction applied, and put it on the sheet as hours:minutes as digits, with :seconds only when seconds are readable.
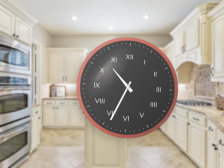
10:34
